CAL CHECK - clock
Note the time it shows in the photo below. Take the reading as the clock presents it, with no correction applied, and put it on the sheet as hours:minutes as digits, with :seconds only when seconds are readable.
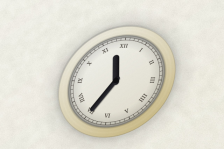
11:35
